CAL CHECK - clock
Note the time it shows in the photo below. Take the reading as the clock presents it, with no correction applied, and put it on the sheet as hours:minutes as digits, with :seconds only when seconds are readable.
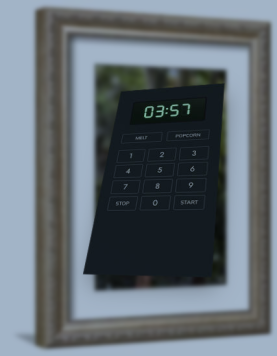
3:57
